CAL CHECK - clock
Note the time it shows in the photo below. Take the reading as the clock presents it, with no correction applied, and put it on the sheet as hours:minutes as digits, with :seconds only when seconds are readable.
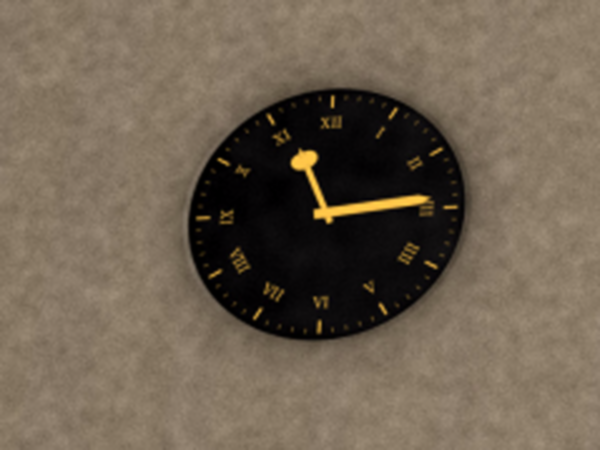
11:14
